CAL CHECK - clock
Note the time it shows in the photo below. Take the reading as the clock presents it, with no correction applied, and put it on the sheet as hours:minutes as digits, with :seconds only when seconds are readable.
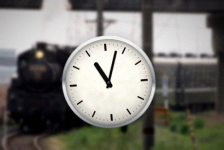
11:03
